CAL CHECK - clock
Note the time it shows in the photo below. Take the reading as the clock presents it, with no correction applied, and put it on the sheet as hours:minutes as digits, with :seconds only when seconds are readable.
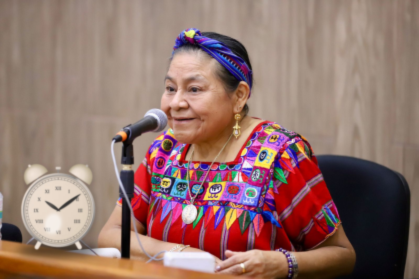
10:09
